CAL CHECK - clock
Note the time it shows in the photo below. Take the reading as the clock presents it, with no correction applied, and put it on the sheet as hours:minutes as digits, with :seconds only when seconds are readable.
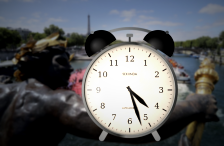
4:27
